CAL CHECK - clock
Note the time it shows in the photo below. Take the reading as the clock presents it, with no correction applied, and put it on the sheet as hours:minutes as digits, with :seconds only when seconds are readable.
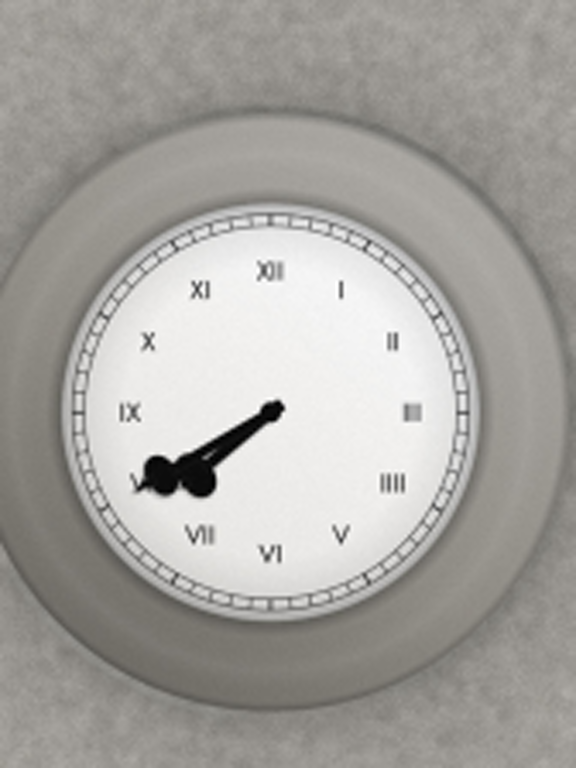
7:40
